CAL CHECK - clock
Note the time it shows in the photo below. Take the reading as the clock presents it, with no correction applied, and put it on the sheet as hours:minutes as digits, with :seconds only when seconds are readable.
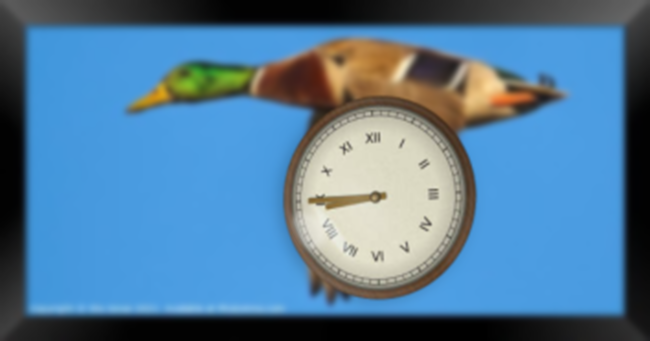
8:45
